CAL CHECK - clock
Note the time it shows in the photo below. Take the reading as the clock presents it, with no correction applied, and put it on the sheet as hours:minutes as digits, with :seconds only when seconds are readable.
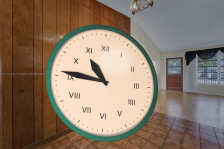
10:46
